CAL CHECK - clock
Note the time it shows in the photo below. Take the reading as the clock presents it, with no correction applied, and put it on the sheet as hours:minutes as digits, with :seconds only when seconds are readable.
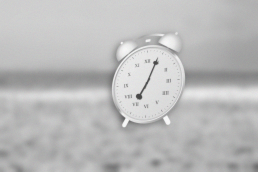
7:04
